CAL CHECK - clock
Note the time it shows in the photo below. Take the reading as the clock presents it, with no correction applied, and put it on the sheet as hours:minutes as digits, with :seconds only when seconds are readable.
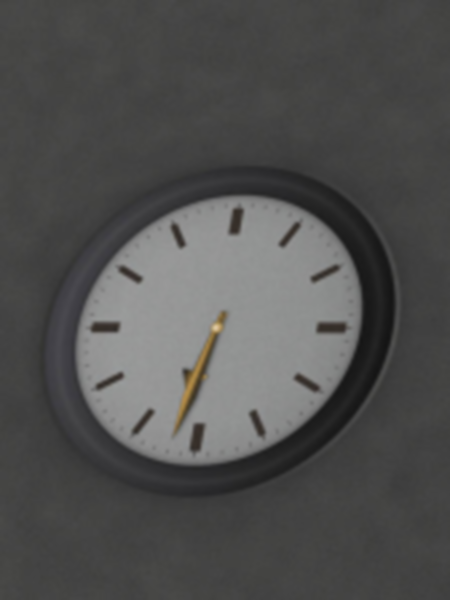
6:32
